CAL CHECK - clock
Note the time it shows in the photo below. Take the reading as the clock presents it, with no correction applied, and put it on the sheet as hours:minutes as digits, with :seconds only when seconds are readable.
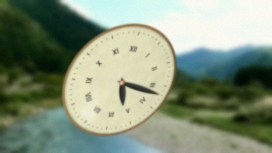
5:17
